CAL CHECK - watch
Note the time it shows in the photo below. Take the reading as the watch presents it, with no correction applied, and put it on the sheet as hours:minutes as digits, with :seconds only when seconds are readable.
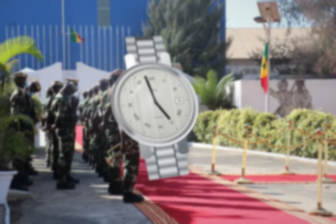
4:58
